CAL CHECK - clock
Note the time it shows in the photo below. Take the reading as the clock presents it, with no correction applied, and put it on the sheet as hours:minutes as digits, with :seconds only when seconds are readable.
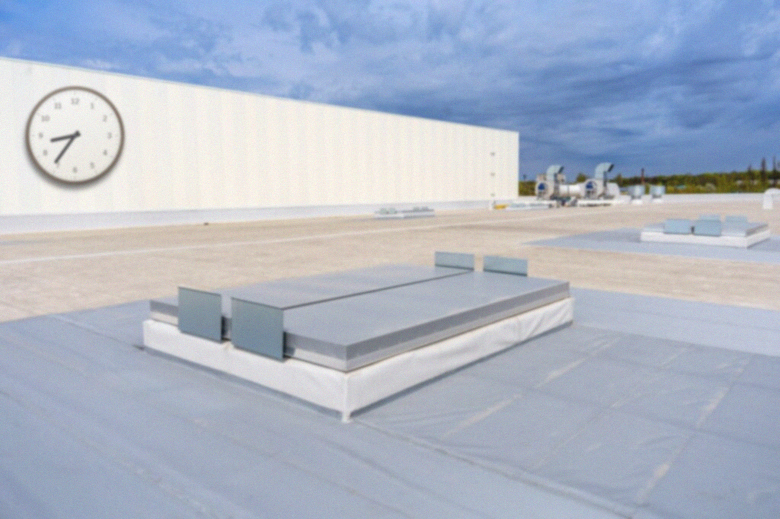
8:36
